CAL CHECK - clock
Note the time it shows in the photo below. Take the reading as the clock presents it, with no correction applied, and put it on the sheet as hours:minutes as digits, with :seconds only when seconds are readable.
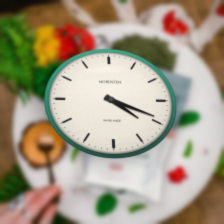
4:19
